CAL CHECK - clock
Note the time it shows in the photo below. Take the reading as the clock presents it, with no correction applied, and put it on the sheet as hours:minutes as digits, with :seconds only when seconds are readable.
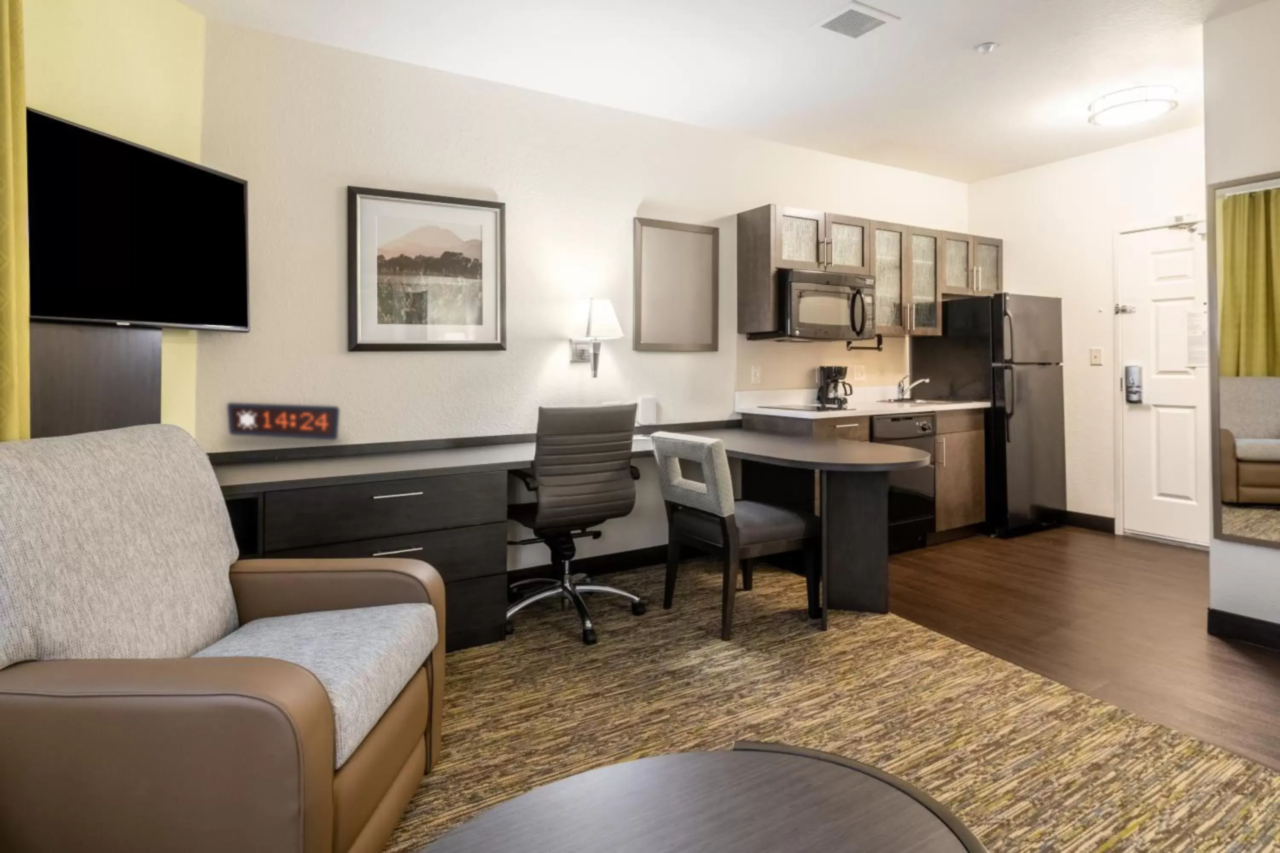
14:24
